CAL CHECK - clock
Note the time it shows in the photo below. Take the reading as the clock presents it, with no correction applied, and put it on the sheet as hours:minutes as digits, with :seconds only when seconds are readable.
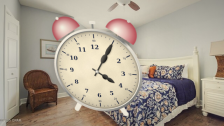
4:05
